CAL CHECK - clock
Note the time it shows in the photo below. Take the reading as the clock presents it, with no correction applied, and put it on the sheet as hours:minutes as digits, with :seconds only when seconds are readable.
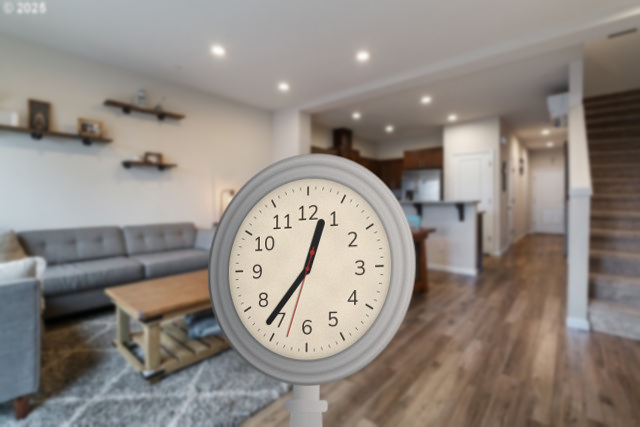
12:36:33
